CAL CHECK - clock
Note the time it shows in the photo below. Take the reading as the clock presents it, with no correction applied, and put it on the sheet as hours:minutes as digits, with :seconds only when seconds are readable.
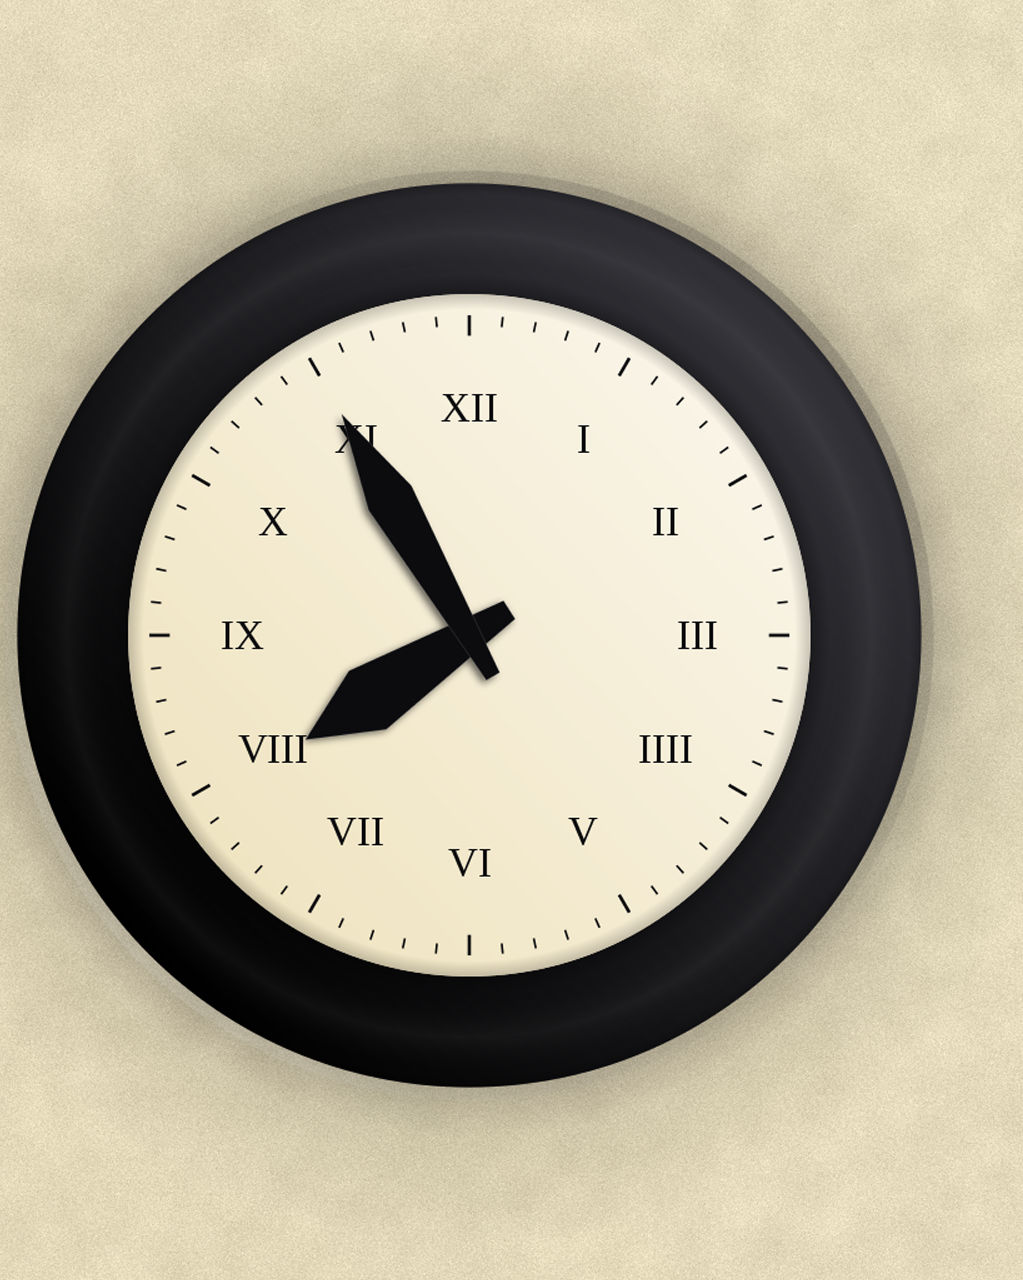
7:55
